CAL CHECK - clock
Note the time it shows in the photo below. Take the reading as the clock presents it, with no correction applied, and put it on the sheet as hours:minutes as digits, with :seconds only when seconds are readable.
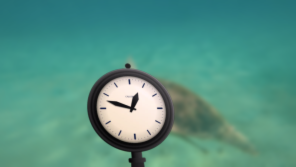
12:48
